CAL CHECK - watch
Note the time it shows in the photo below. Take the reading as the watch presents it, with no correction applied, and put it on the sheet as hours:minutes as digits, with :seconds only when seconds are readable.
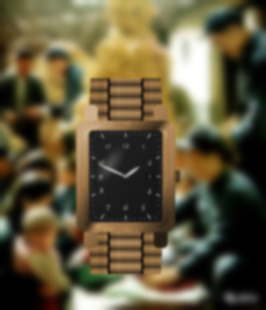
1:49
